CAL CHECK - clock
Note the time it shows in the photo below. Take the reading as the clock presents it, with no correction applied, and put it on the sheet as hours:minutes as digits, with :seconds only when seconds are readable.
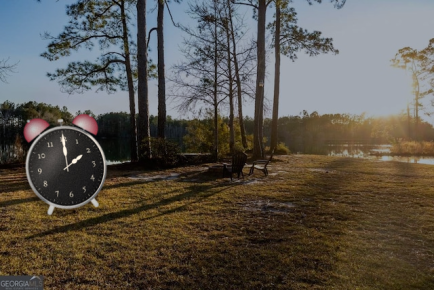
2:00
